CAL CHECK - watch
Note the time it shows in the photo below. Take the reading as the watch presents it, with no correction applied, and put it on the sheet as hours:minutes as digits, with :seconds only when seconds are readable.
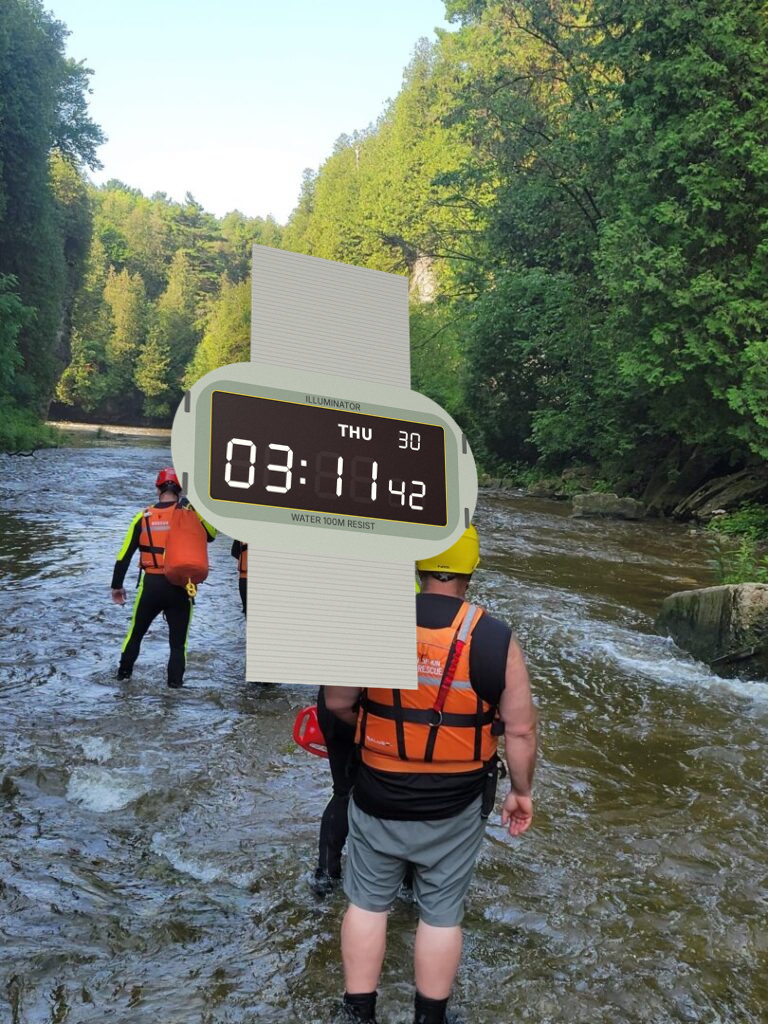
3:11:42
